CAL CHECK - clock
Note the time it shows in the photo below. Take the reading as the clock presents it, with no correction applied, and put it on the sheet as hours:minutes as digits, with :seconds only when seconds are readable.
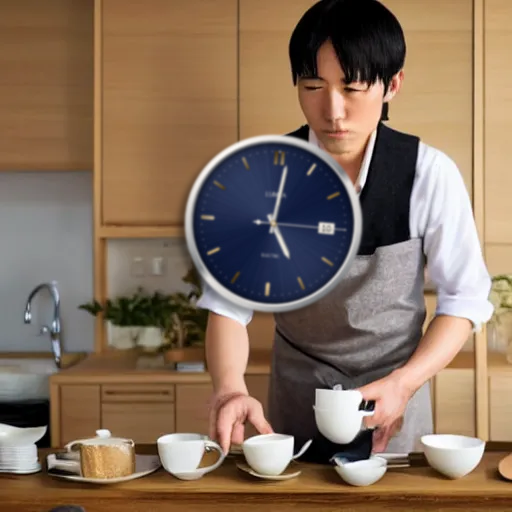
5:01:15
